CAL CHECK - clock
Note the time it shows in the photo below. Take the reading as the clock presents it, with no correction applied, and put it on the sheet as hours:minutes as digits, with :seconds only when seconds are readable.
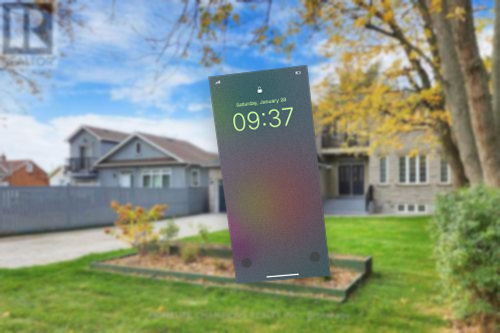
9:37
